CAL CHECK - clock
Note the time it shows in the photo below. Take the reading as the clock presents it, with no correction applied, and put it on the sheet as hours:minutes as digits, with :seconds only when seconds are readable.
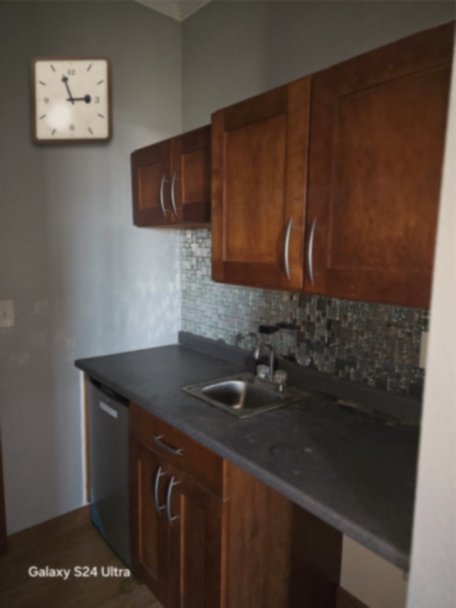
2:57
